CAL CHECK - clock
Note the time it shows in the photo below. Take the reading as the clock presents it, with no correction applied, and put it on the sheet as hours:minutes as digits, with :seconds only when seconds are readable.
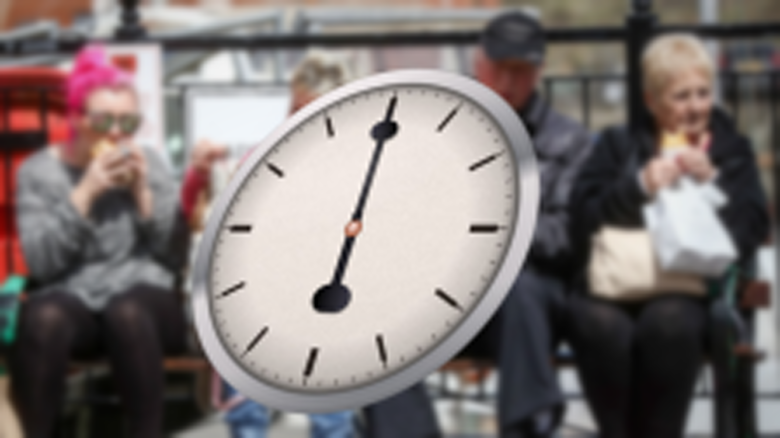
6:00
